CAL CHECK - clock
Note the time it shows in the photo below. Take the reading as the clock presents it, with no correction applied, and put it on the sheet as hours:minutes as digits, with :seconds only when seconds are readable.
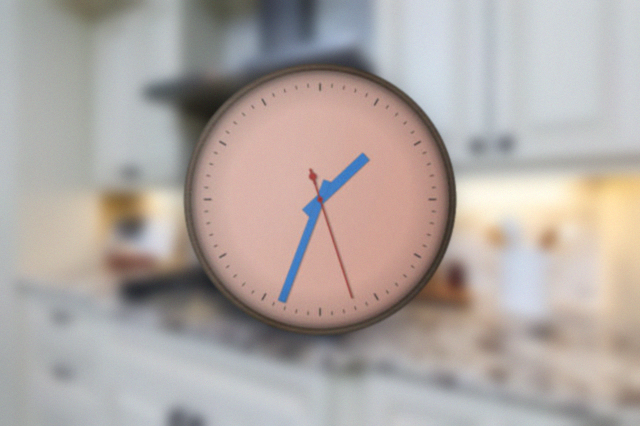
1:33:27
